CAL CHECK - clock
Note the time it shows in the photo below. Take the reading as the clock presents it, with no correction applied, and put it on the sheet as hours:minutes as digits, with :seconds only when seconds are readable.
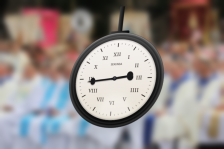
2:44
